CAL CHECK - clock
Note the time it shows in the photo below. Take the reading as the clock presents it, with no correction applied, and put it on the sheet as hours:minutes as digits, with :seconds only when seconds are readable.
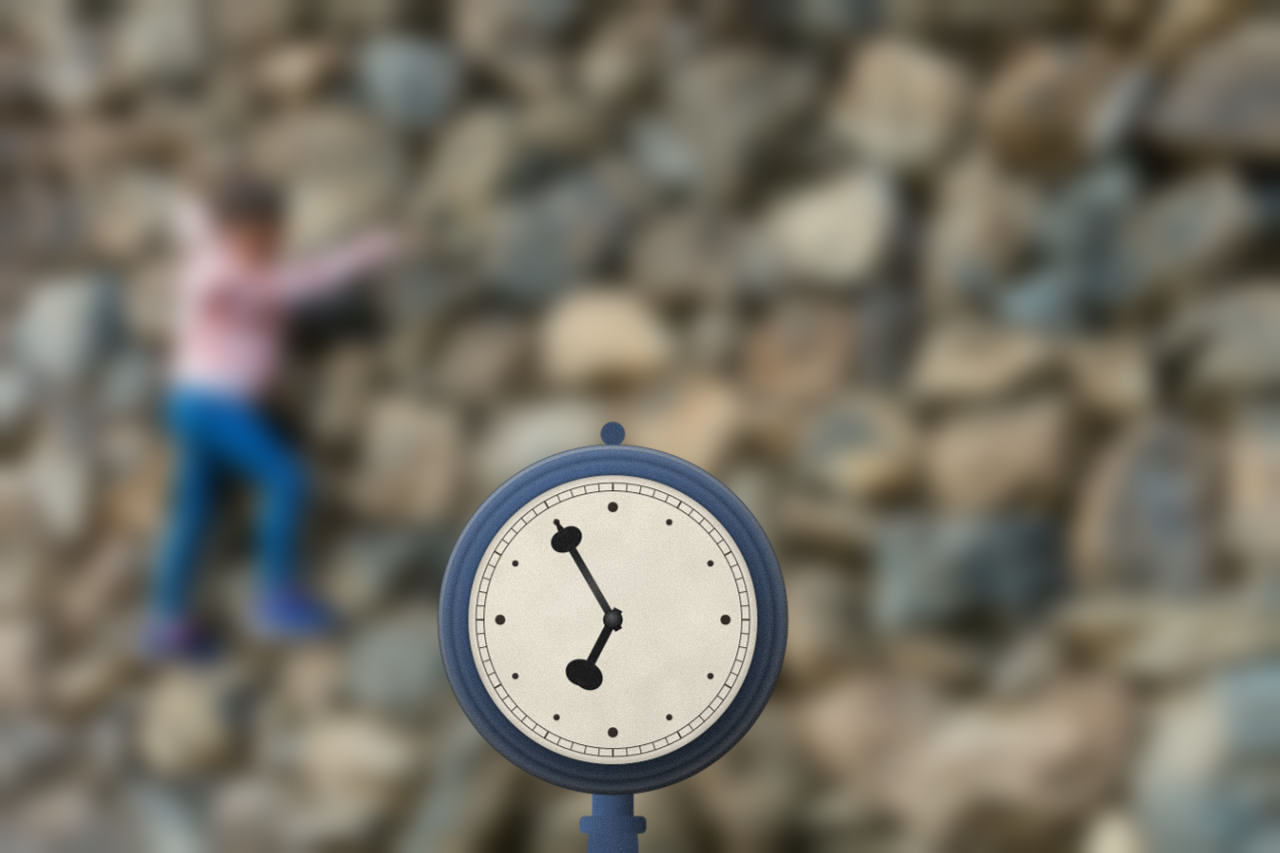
6:55
